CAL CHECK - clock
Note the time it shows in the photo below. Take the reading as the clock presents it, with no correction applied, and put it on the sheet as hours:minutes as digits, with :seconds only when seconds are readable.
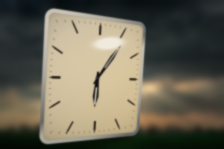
6:06
